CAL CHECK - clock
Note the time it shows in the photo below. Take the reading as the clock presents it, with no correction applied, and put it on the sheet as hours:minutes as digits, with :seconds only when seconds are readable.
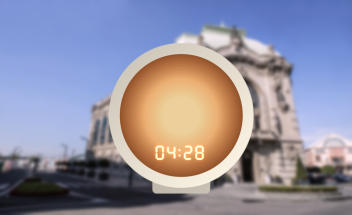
4:28
